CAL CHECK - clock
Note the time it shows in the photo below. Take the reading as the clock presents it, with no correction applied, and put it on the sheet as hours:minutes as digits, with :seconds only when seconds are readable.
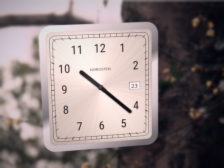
10:22
